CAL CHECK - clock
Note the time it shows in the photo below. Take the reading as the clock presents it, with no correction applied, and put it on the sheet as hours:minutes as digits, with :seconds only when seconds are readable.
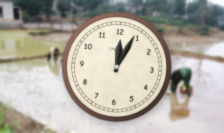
12:04
